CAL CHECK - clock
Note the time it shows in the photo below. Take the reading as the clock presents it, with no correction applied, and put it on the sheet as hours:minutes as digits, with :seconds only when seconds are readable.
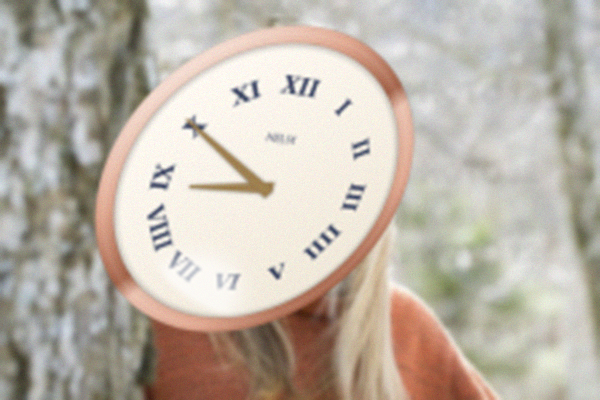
8:50
